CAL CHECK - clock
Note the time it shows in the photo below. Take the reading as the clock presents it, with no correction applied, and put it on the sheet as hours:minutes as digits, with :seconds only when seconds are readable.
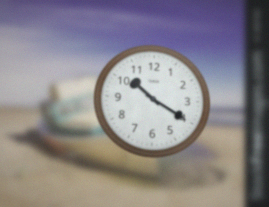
10:20
